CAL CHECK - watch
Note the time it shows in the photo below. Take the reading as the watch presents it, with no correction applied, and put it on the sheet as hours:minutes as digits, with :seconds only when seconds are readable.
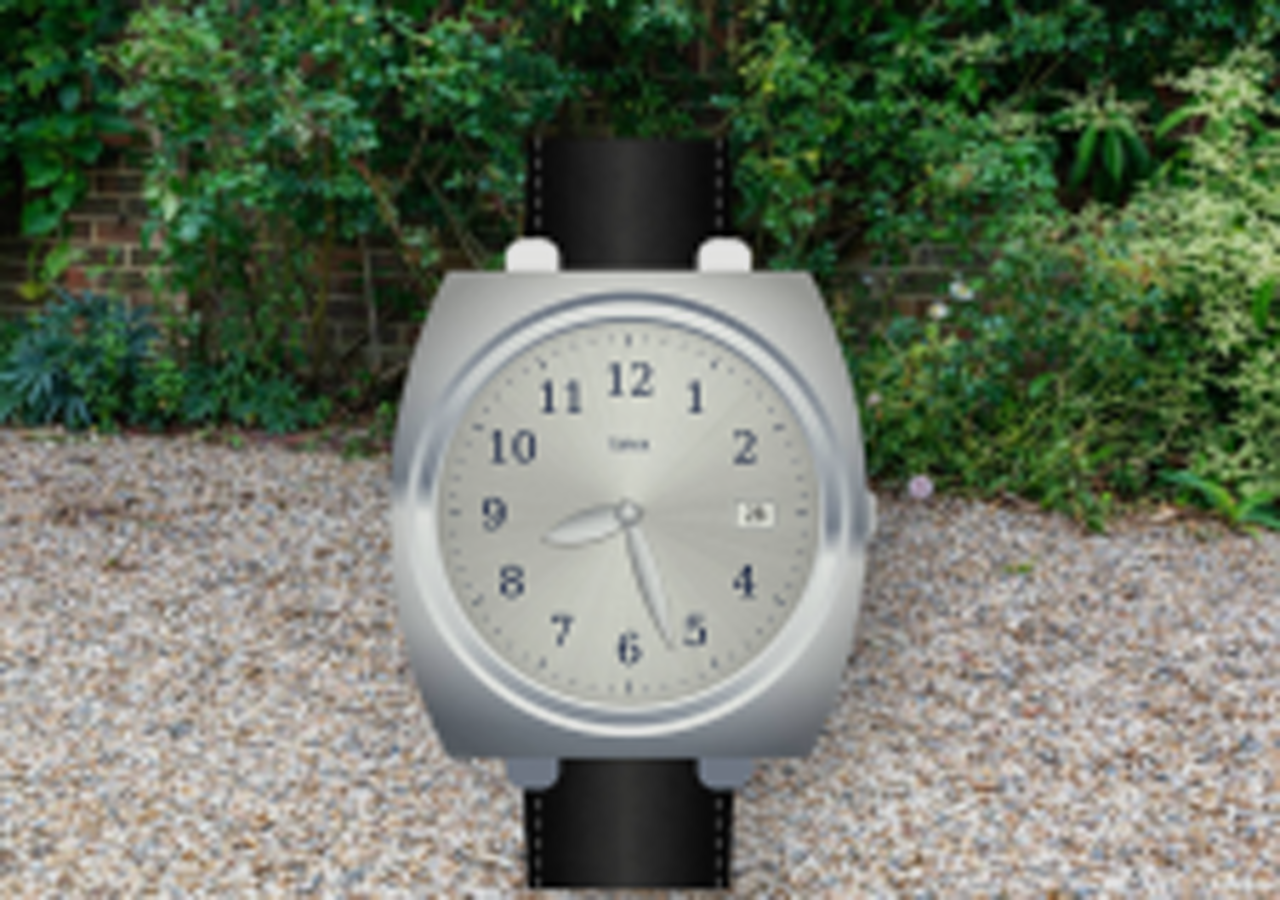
8:27
